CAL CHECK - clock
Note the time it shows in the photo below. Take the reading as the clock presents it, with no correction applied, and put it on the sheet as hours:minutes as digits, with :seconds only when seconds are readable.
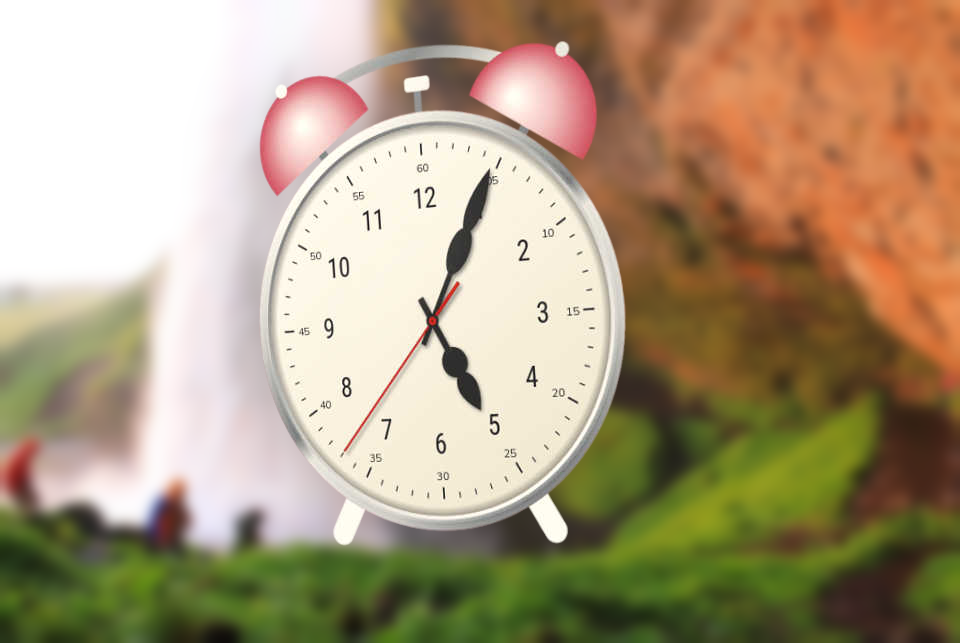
5:04:37
